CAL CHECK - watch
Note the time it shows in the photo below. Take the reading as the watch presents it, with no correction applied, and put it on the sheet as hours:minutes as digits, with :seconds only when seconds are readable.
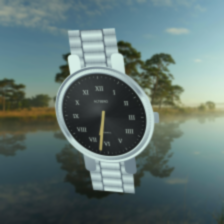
6:32
